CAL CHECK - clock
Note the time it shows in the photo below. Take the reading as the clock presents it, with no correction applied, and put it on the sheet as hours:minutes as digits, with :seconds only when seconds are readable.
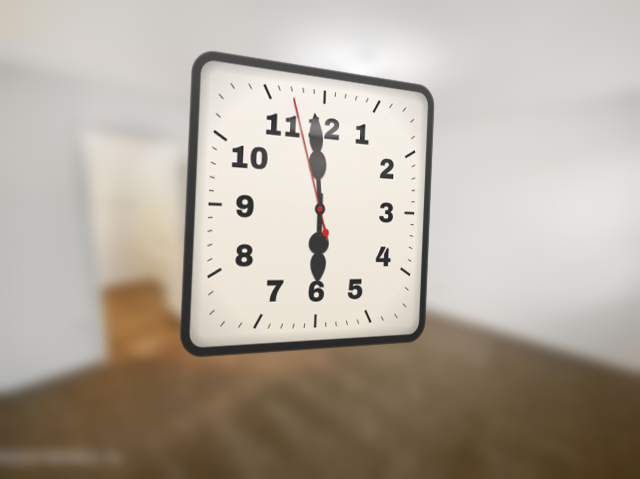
5:58:57
